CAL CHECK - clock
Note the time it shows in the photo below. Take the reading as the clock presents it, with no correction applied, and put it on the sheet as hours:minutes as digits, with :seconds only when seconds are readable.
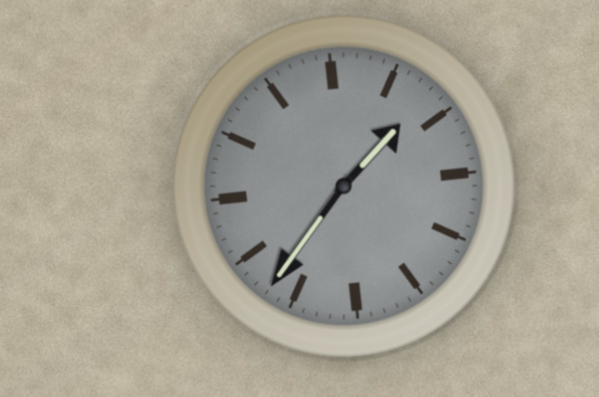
1:37
